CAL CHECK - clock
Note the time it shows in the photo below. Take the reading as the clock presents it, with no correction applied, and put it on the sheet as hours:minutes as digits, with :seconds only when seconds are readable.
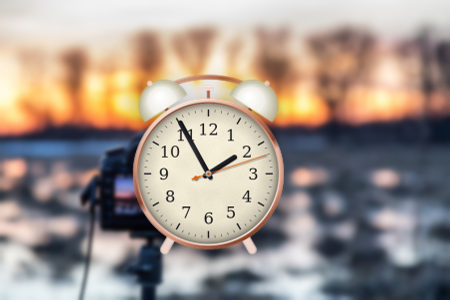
1:55:12
